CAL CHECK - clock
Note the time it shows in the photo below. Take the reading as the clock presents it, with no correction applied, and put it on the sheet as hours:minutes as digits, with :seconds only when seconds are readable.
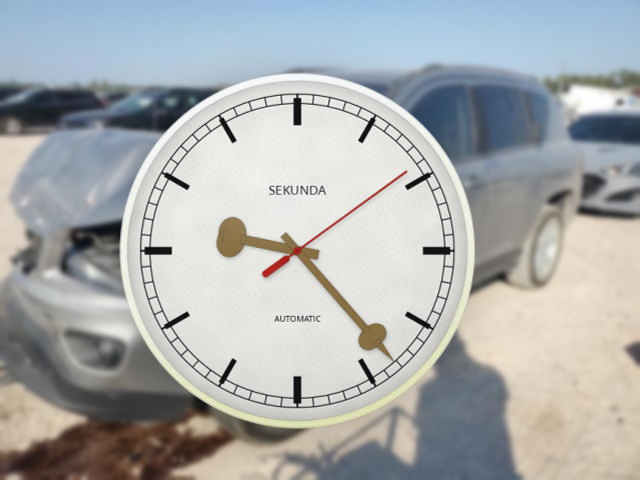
9:23:09
